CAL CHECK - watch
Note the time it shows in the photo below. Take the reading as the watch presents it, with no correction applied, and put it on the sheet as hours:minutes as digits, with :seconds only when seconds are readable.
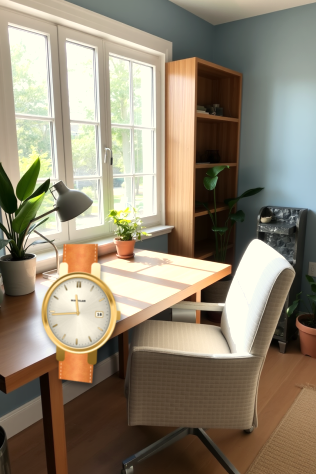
11:44
